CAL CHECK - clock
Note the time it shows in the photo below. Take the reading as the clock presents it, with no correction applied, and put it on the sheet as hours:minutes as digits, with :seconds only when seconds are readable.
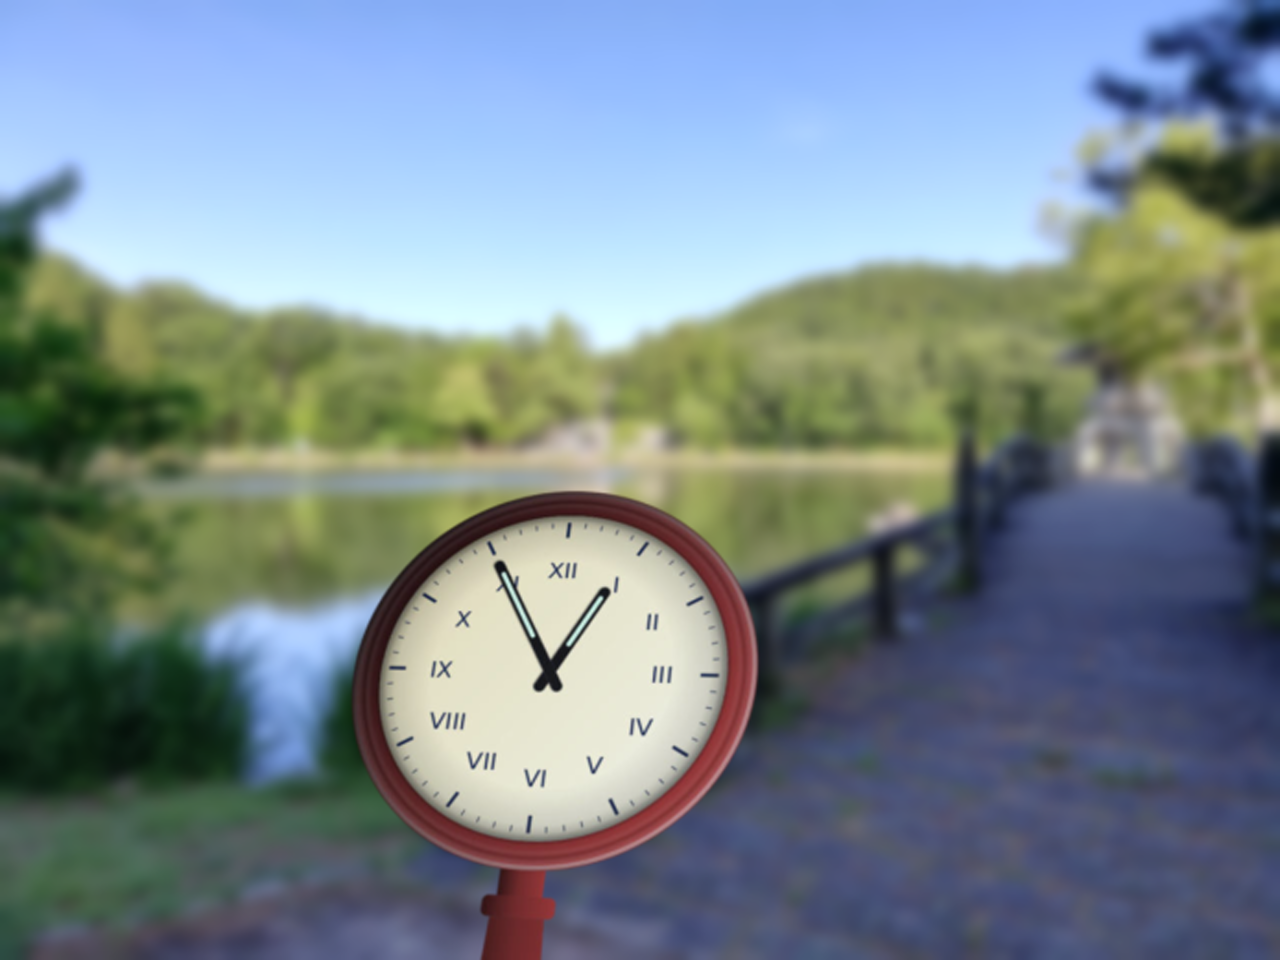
12:55
